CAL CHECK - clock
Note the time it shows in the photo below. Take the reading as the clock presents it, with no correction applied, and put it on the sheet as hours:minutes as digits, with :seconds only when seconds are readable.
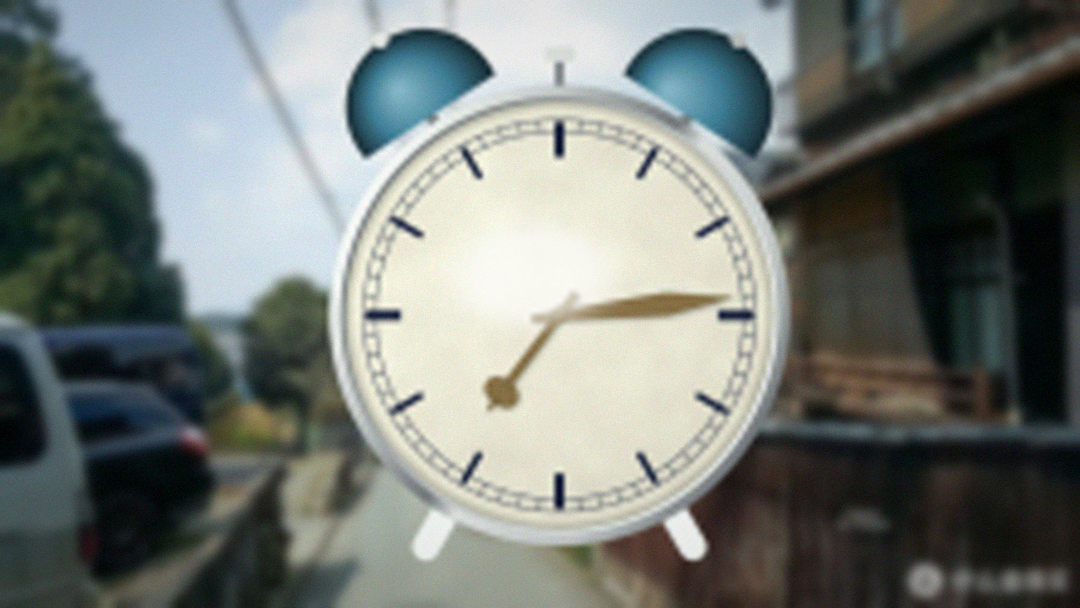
7:14
